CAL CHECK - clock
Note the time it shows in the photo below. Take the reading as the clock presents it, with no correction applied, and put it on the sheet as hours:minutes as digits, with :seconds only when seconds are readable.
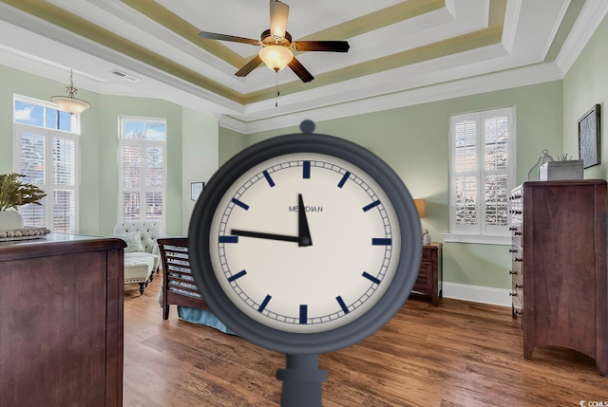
11:46
